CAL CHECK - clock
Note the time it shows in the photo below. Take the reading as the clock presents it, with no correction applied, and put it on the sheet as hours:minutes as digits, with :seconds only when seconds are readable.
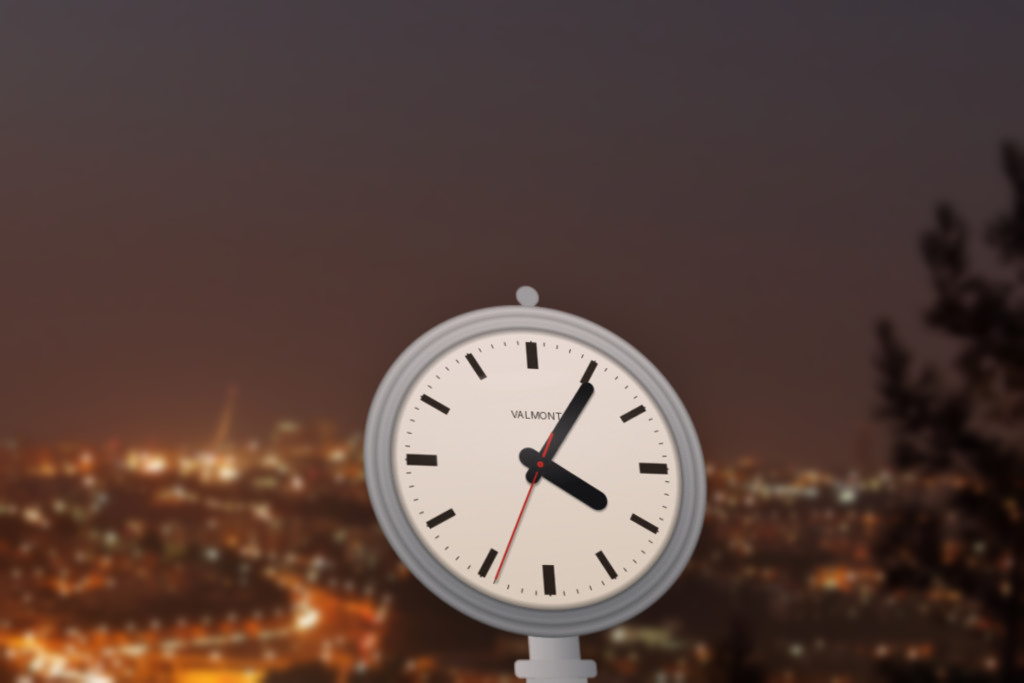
4:05:34
